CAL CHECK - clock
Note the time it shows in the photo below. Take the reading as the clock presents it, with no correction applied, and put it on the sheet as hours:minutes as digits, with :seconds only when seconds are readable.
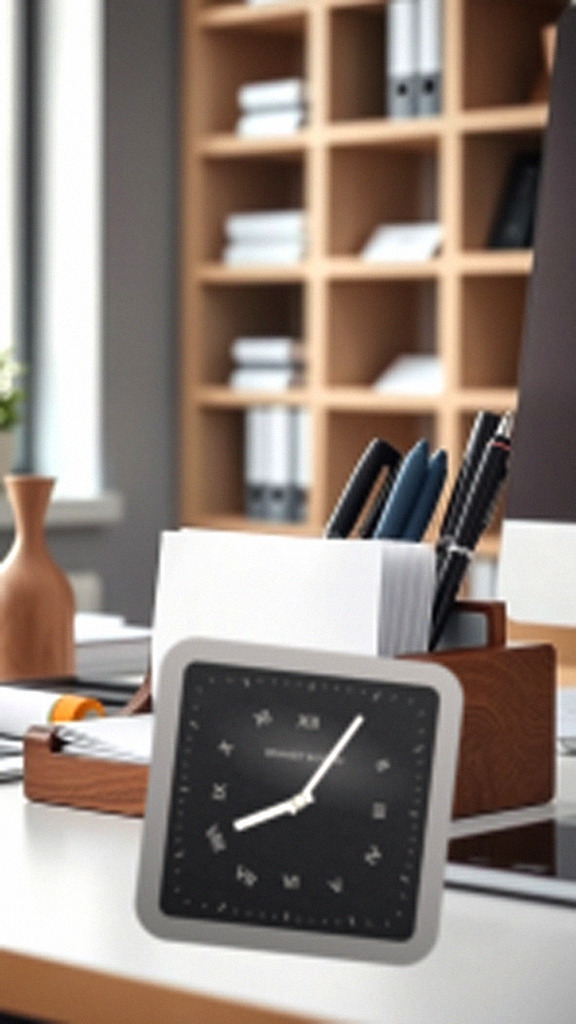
8:05
